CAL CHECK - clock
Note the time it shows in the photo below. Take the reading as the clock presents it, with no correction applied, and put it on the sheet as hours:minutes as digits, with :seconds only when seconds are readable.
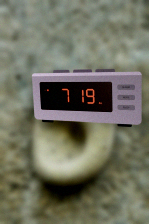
7:19
